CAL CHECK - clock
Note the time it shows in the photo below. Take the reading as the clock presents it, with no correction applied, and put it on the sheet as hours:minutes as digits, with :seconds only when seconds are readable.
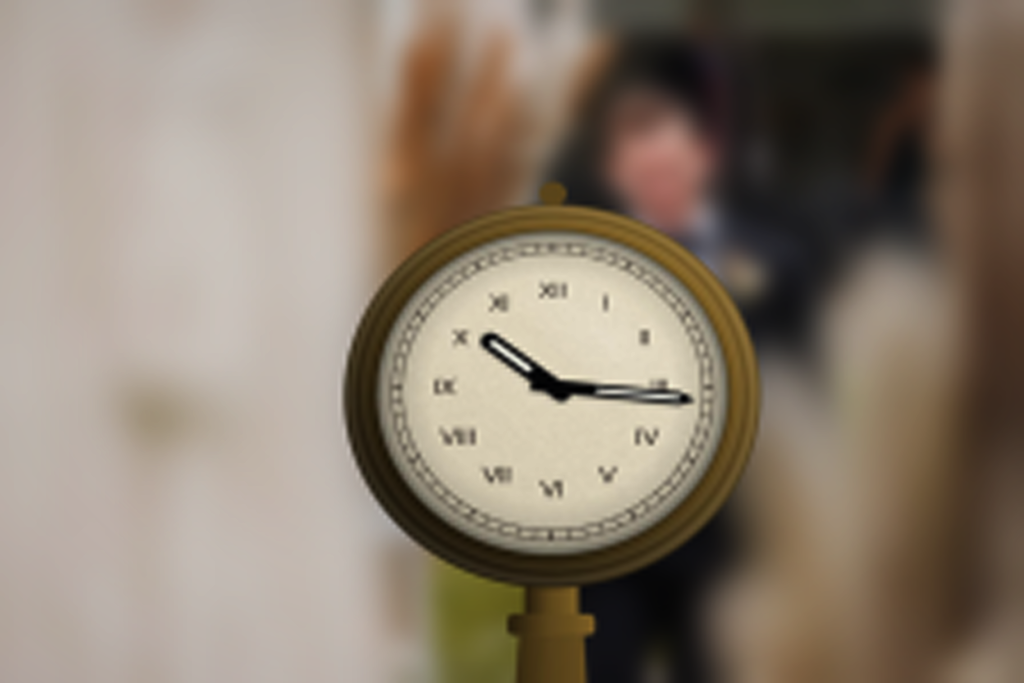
10:16
